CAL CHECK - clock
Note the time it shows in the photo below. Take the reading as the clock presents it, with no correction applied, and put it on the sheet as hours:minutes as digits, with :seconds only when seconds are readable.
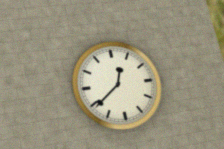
12:39
